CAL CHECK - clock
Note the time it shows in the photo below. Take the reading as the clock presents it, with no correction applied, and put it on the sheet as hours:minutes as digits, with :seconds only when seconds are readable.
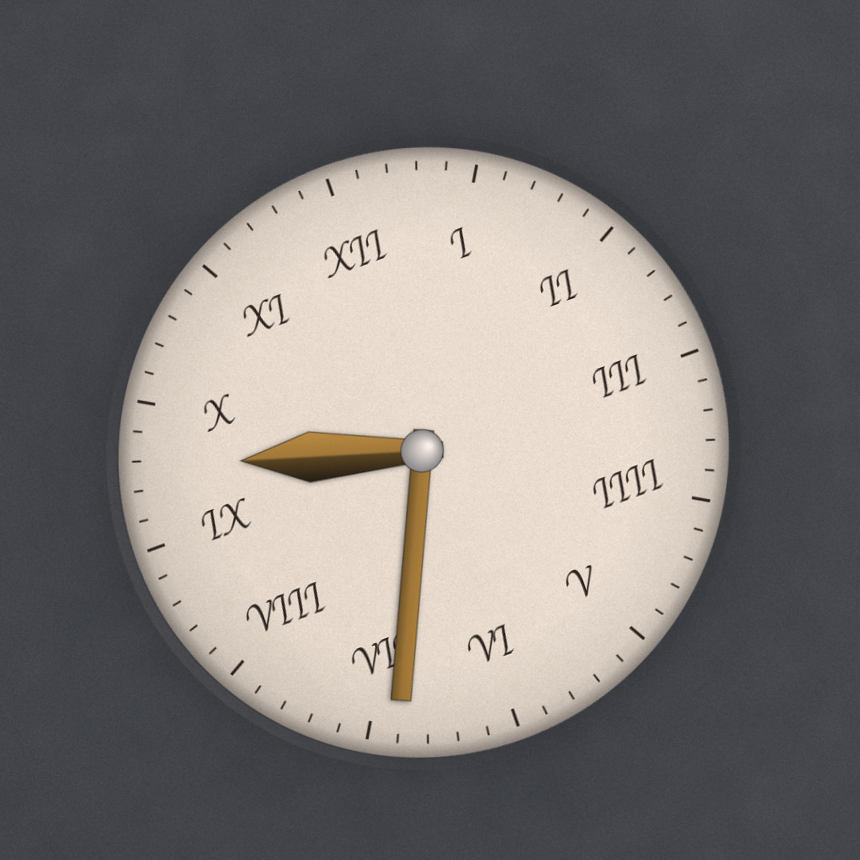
9:34
